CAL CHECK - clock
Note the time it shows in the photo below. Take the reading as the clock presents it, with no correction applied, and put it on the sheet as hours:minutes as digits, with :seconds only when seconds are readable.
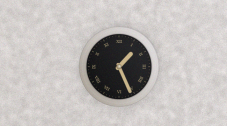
1:26
